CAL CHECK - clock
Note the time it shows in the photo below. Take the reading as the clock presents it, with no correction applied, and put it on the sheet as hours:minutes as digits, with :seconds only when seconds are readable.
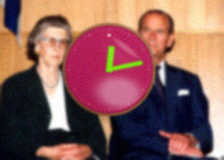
12:13
